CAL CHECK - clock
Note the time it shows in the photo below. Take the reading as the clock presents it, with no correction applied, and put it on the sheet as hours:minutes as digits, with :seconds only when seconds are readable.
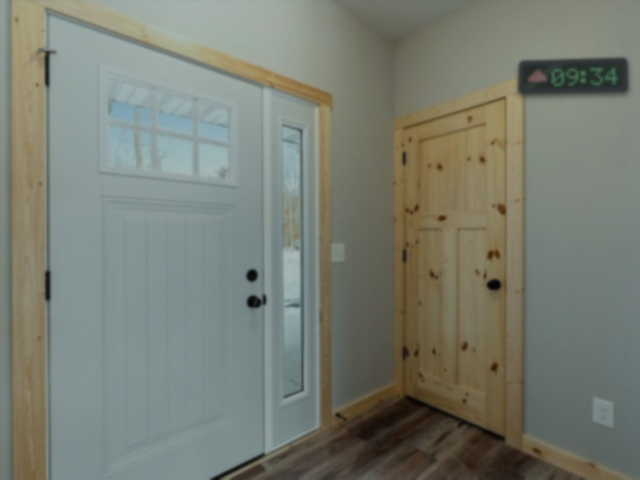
9:34
